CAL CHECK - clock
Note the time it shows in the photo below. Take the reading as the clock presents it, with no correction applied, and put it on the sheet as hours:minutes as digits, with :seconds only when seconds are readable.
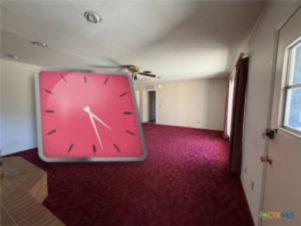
4:28
